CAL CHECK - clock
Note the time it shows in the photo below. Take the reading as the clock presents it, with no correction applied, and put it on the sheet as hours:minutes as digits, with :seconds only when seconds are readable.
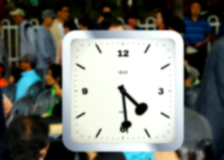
4:29
